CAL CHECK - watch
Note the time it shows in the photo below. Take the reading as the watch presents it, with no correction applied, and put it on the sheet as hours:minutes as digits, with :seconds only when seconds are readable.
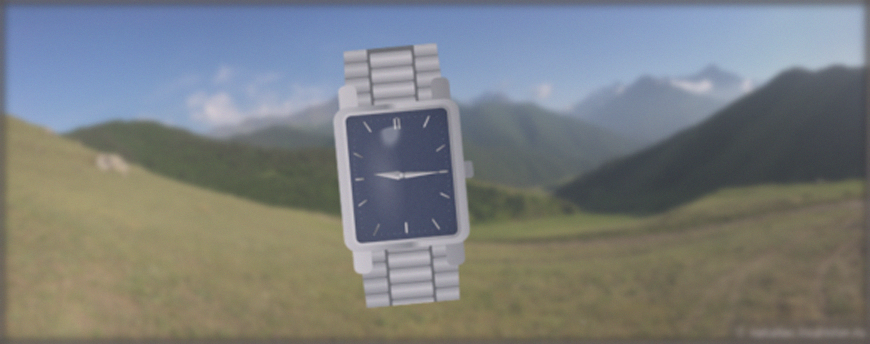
9:15
